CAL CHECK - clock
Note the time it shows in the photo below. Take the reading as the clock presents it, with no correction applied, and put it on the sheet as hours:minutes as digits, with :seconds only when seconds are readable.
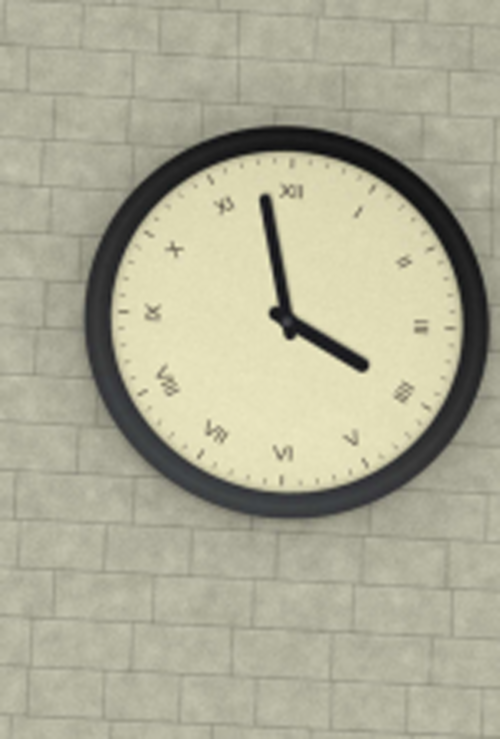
3:58
